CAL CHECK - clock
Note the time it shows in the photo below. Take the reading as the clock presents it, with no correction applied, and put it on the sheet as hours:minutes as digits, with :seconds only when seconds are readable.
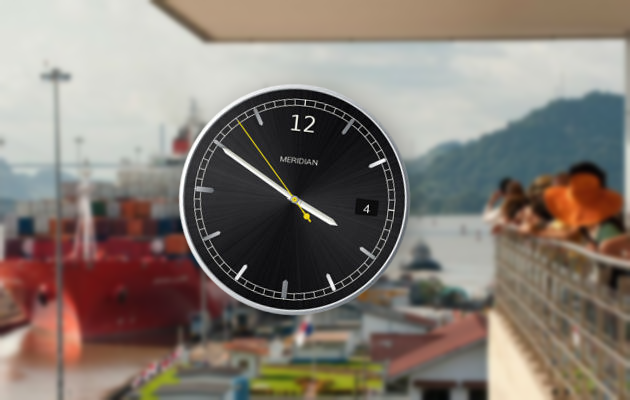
3:49:53
